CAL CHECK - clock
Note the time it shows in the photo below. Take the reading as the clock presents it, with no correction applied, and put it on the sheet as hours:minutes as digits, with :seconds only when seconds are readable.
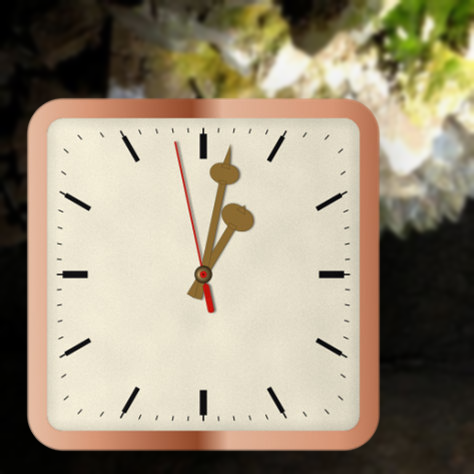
1:01:58
